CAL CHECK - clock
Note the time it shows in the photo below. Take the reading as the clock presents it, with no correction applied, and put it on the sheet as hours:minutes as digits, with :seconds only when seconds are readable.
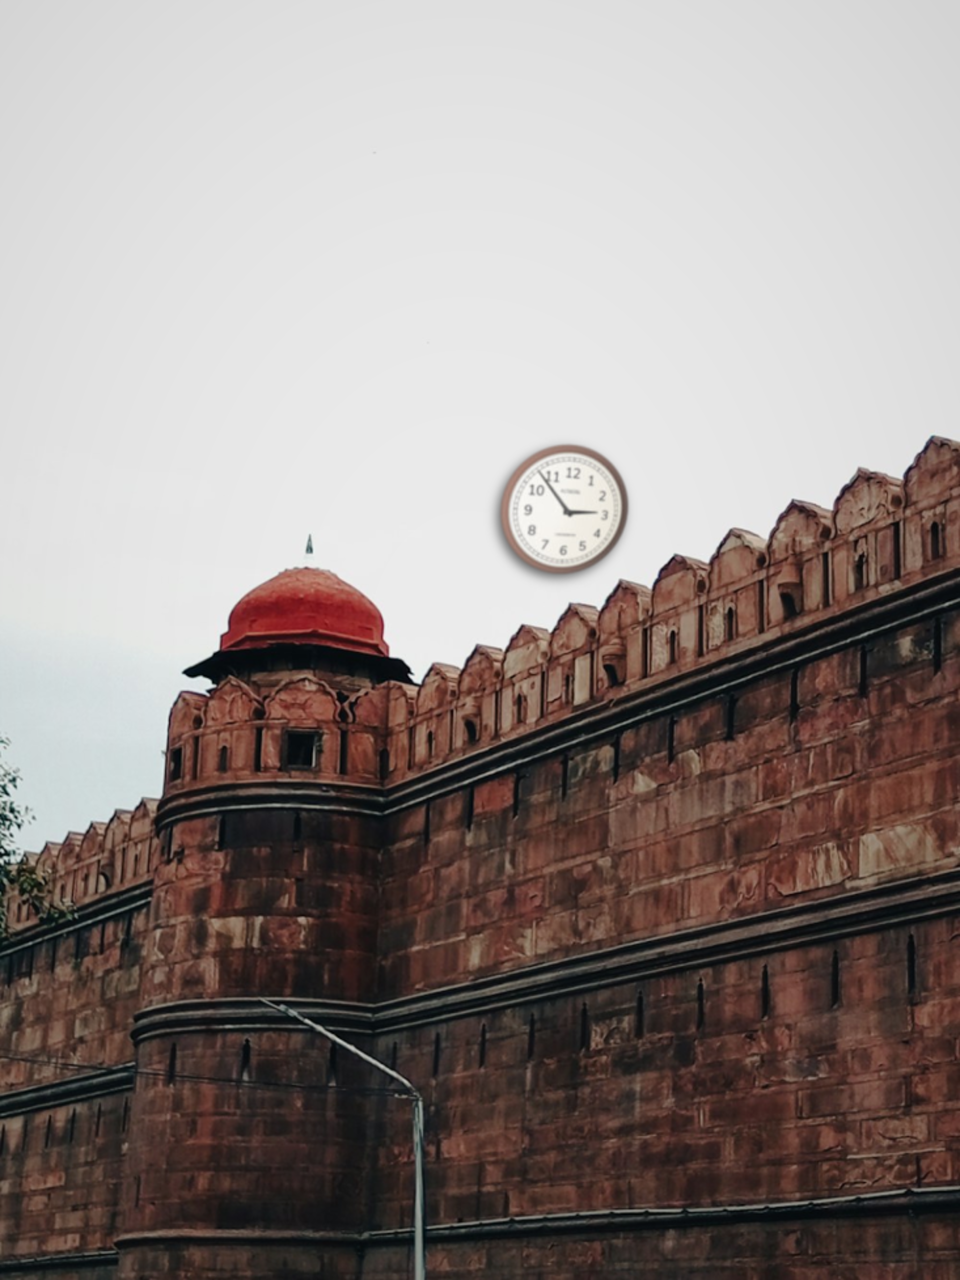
2:53
